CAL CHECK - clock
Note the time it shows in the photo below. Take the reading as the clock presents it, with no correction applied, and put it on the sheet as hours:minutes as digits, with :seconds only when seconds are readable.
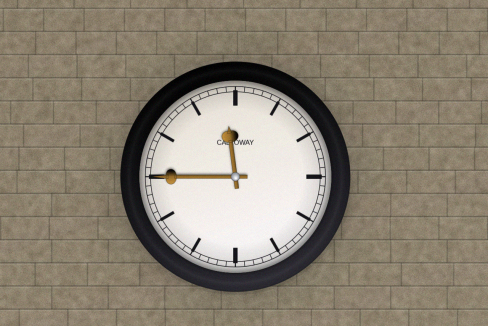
11:45
